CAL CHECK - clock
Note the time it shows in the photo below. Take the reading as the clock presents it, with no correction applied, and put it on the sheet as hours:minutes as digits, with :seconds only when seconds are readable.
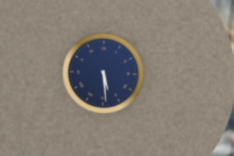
5:29
